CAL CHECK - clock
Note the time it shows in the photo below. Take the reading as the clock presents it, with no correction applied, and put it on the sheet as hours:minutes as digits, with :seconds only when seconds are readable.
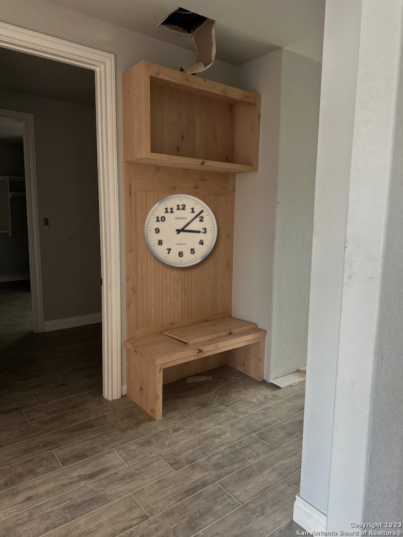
3:08
